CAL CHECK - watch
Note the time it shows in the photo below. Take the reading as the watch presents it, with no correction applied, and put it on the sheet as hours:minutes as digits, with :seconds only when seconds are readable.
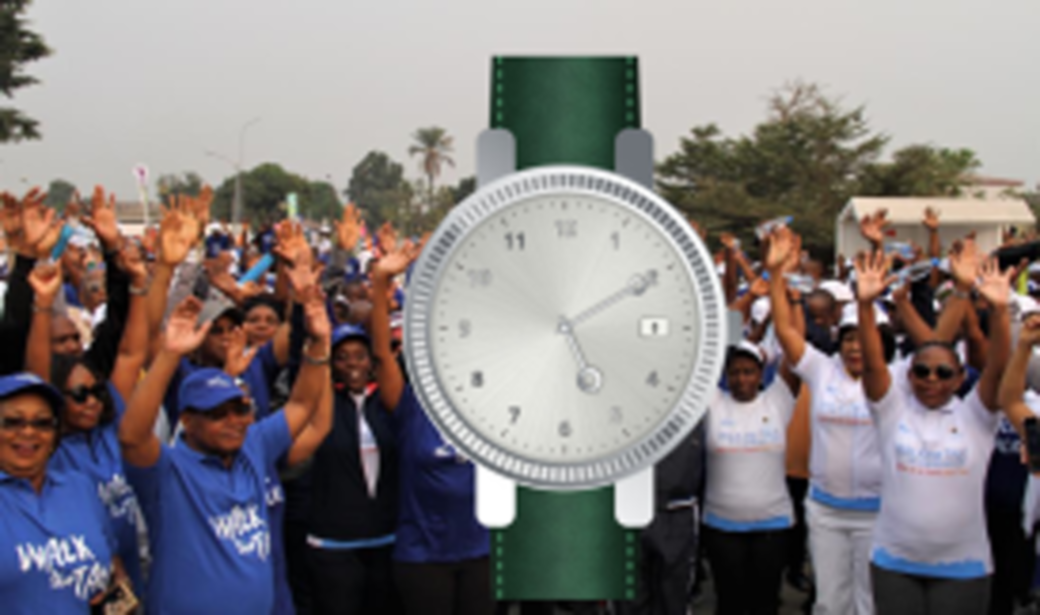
5:10
